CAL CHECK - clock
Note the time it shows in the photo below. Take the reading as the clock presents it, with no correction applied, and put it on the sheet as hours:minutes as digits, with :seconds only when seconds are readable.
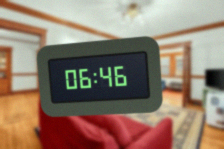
6:46
